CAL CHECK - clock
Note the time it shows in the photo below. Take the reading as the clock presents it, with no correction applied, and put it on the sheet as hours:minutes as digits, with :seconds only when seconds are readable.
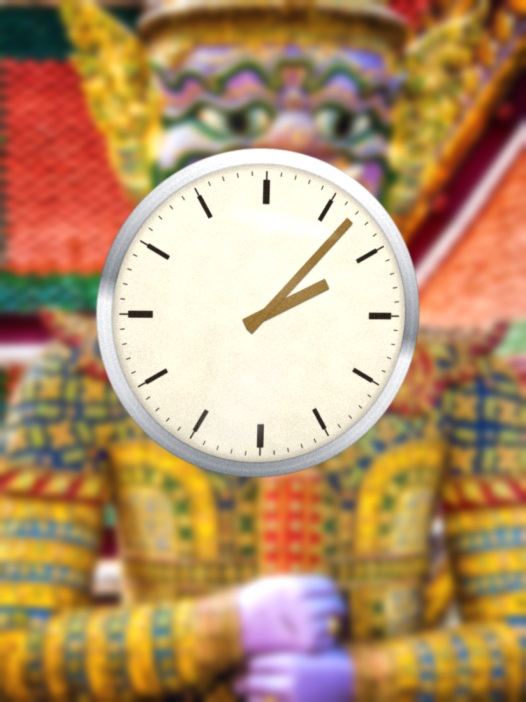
2:07
